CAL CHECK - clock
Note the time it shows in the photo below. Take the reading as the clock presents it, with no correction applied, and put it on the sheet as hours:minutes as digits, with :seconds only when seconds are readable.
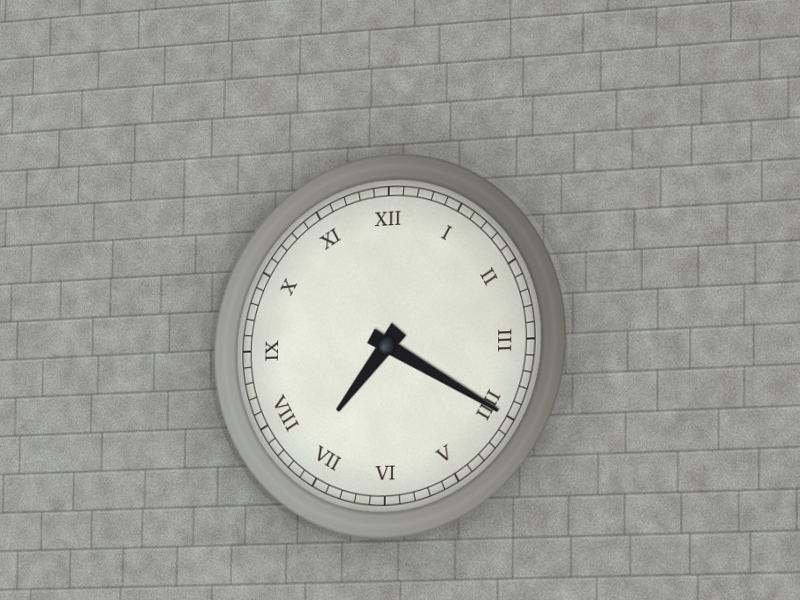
7:20
